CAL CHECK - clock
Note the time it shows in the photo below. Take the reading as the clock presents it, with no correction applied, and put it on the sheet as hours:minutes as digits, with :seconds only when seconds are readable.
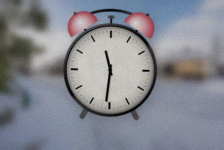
11:31
